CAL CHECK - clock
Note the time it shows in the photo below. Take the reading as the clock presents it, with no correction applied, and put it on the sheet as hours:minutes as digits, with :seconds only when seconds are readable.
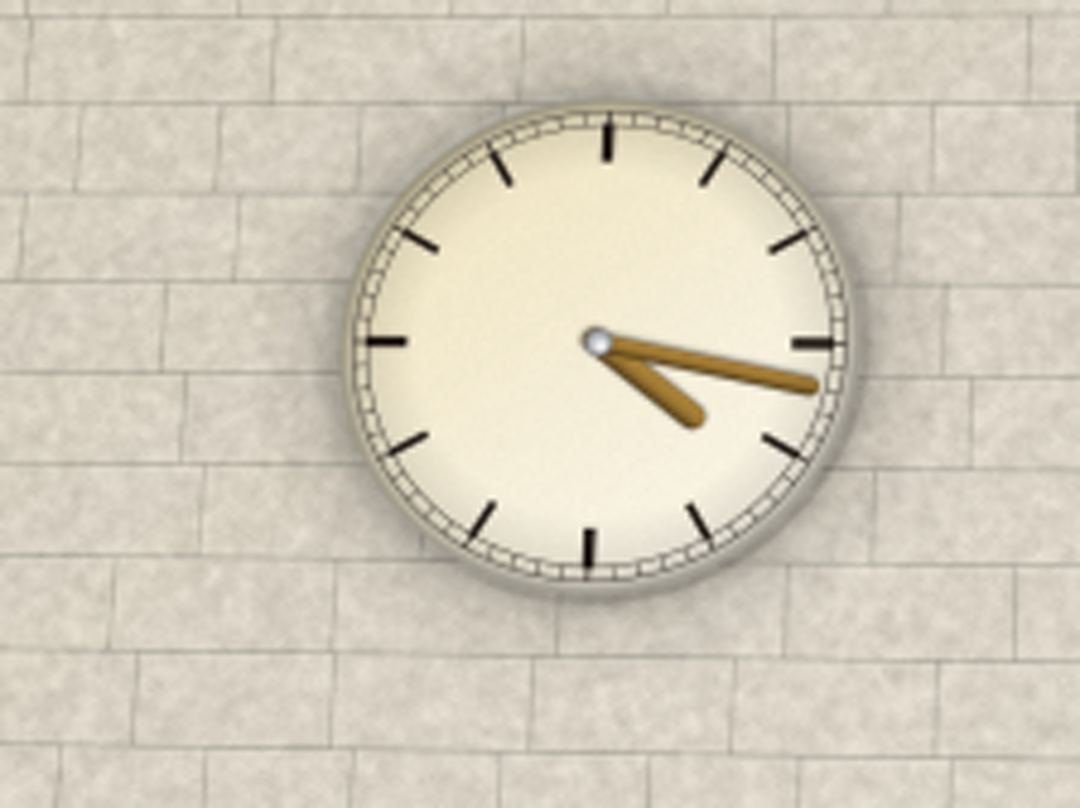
4:17
